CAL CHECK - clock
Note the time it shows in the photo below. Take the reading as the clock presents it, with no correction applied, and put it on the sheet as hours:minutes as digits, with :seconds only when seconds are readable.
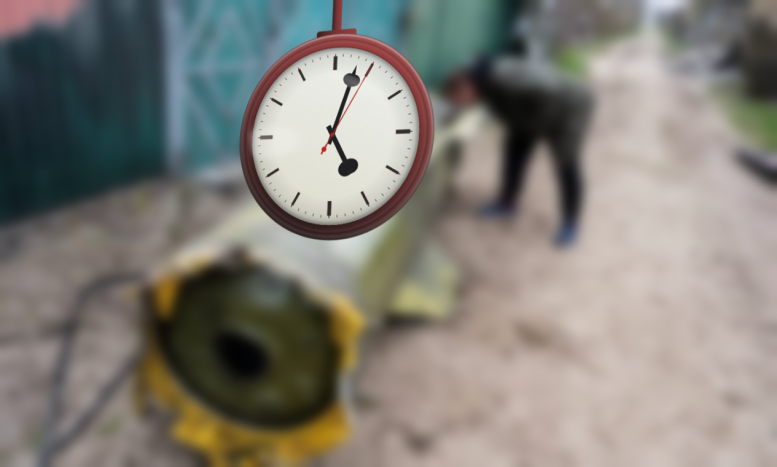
5:03:05
